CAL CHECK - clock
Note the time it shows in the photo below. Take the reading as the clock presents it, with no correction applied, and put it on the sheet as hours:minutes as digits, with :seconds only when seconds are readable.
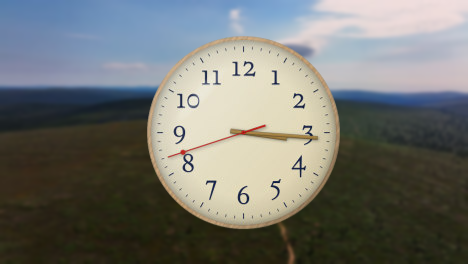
3:15:42
